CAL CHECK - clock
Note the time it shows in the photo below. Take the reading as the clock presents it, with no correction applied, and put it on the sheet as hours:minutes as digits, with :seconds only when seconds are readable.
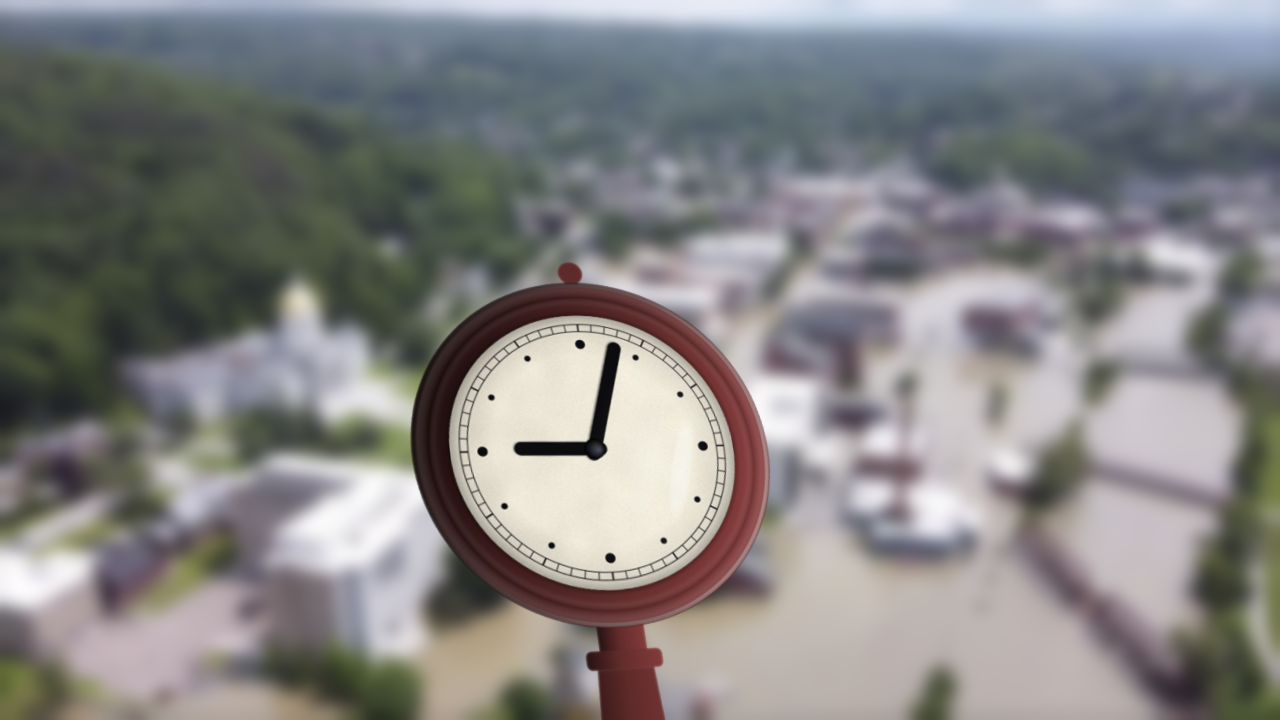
9:03
